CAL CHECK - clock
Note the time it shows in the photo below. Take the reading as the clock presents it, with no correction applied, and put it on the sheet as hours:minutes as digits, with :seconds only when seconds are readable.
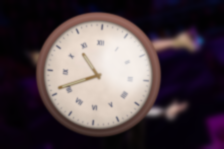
10:41
